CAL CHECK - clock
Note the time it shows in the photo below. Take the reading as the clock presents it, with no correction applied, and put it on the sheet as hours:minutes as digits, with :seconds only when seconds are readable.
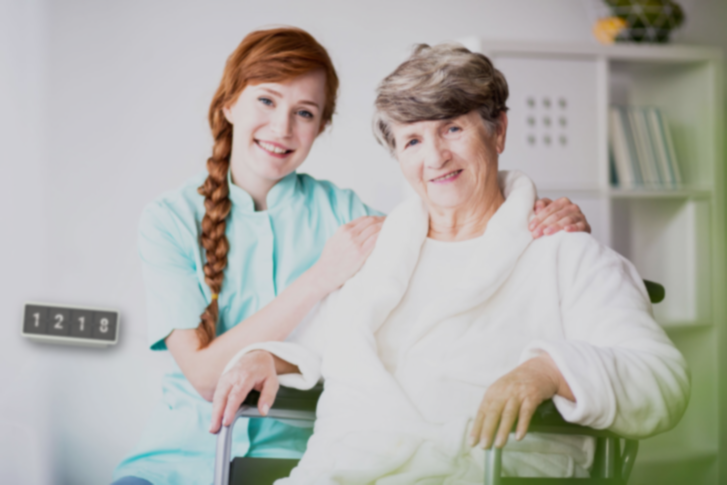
12:18
